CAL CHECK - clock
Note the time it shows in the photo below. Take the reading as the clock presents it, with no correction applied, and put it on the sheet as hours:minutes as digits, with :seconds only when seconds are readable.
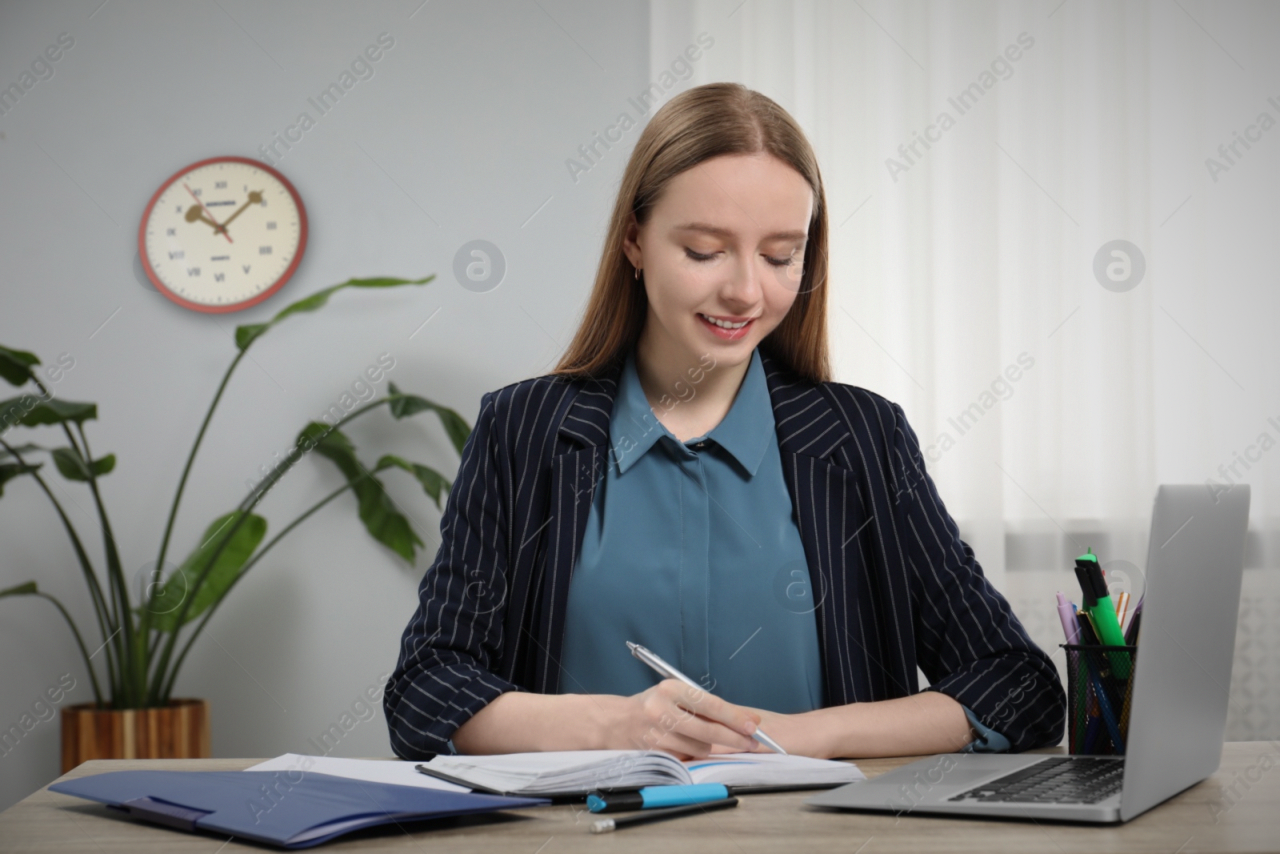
10:07:54
